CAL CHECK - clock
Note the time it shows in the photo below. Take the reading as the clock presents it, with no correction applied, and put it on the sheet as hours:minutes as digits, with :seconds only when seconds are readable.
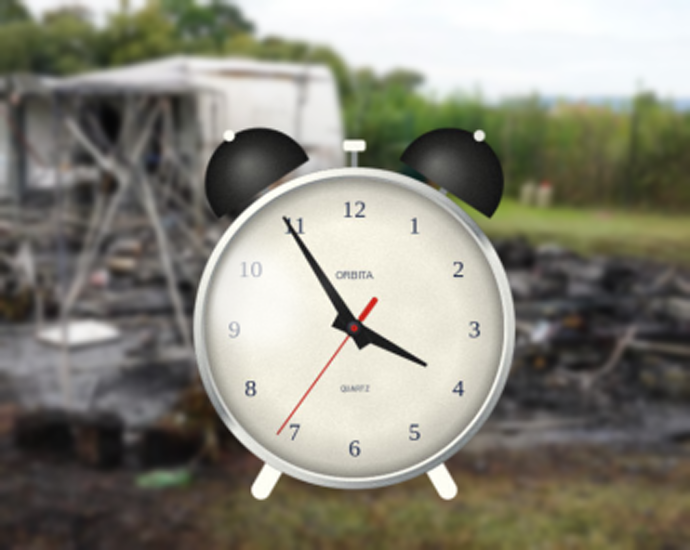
3:54:36
